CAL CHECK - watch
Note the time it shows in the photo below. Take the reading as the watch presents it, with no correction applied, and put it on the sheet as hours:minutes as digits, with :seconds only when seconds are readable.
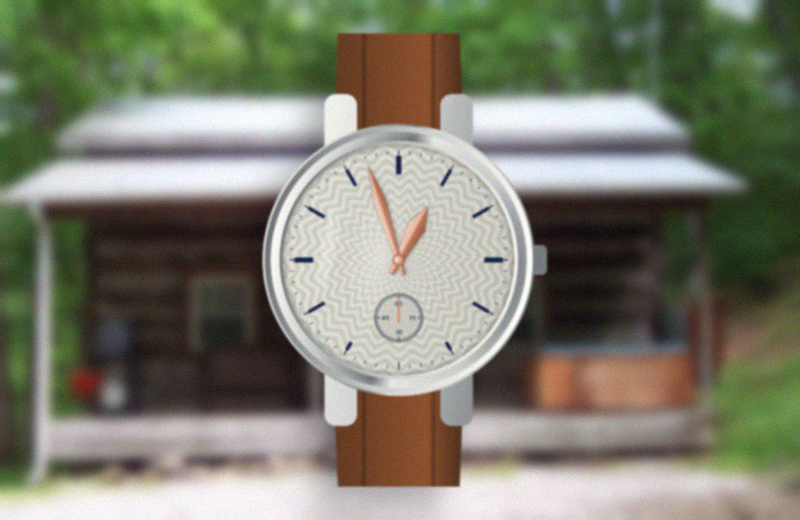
12:57
